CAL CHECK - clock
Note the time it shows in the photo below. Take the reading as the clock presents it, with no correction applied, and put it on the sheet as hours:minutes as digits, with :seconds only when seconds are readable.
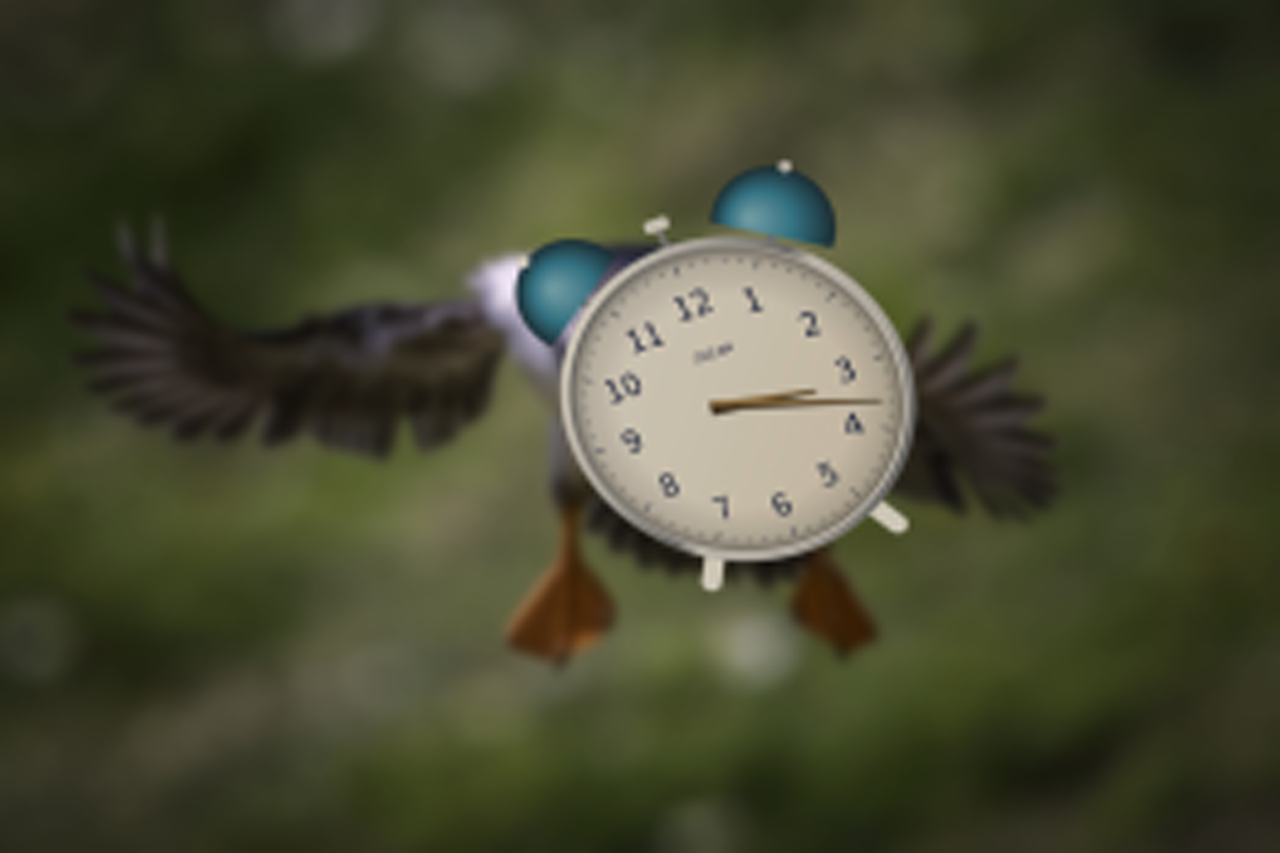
3:18
